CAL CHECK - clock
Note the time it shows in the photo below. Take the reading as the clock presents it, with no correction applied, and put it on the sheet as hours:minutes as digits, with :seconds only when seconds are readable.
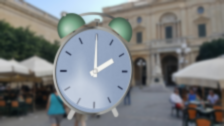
2:00
